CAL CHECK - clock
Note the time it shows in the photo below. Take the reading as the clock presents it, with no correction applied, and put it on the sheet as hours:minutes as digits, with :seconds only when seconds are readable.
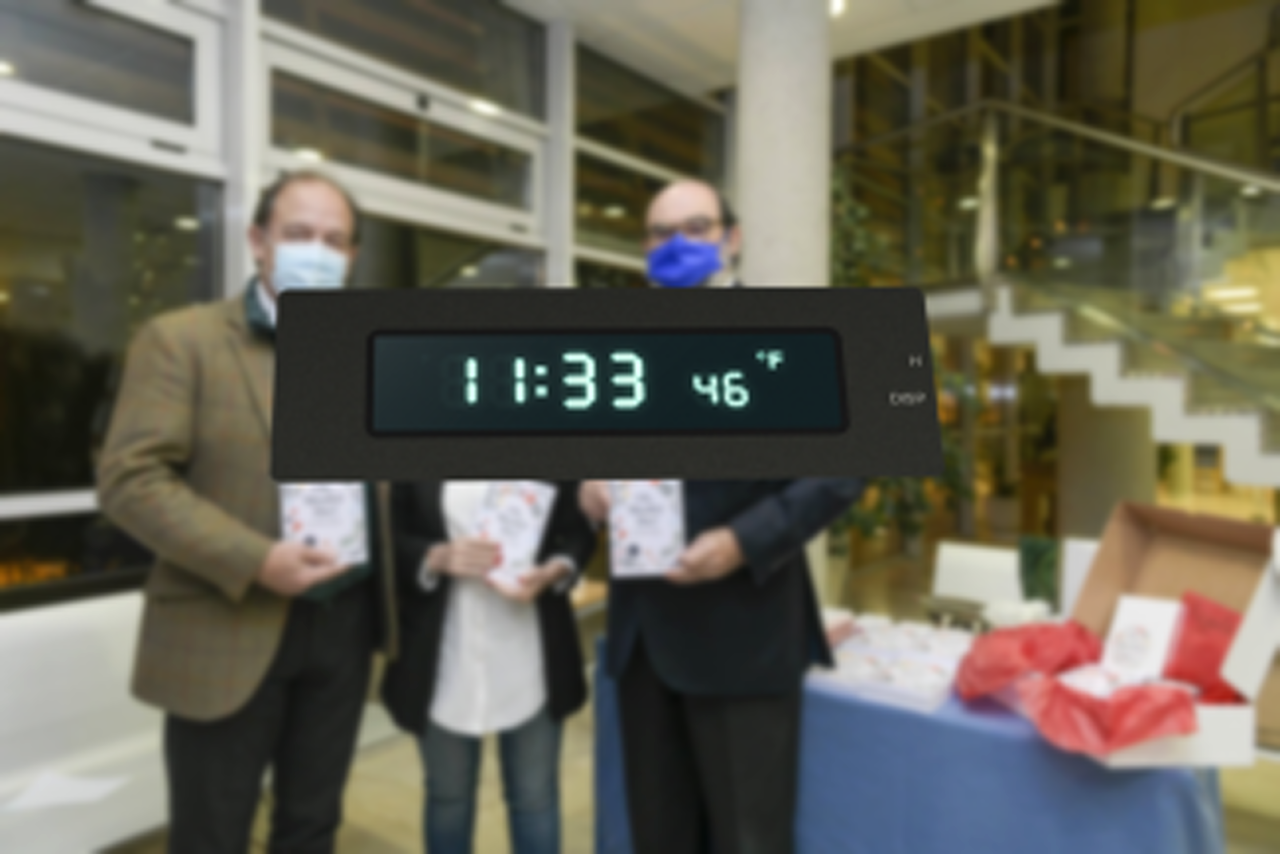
11:33
